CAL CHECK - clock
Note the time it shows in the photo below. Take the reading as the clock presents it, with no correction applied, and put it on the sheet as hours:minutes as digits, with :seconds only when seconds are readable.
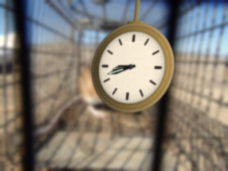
8:42
